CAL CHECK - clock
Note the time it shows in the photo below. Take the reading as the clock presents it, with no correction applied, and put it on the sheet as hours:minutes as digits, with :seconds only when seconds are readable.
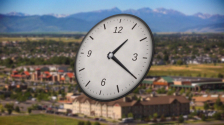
1:20
